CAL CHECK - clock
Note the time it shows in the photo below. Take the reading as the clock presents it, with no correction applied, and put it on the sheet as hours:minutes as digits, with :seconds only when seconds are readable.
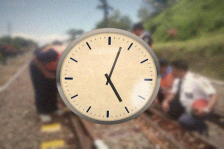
5:03
